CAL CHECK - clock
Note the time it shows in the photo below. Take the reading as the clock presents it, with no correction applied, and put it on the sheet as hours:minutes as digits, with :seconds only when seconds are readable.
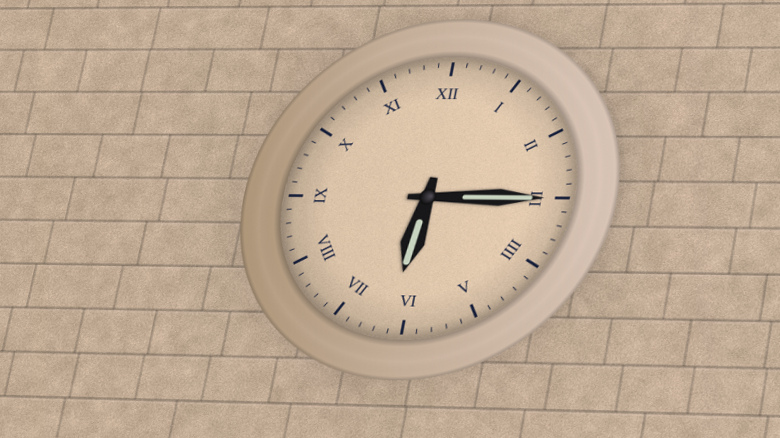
6:15
